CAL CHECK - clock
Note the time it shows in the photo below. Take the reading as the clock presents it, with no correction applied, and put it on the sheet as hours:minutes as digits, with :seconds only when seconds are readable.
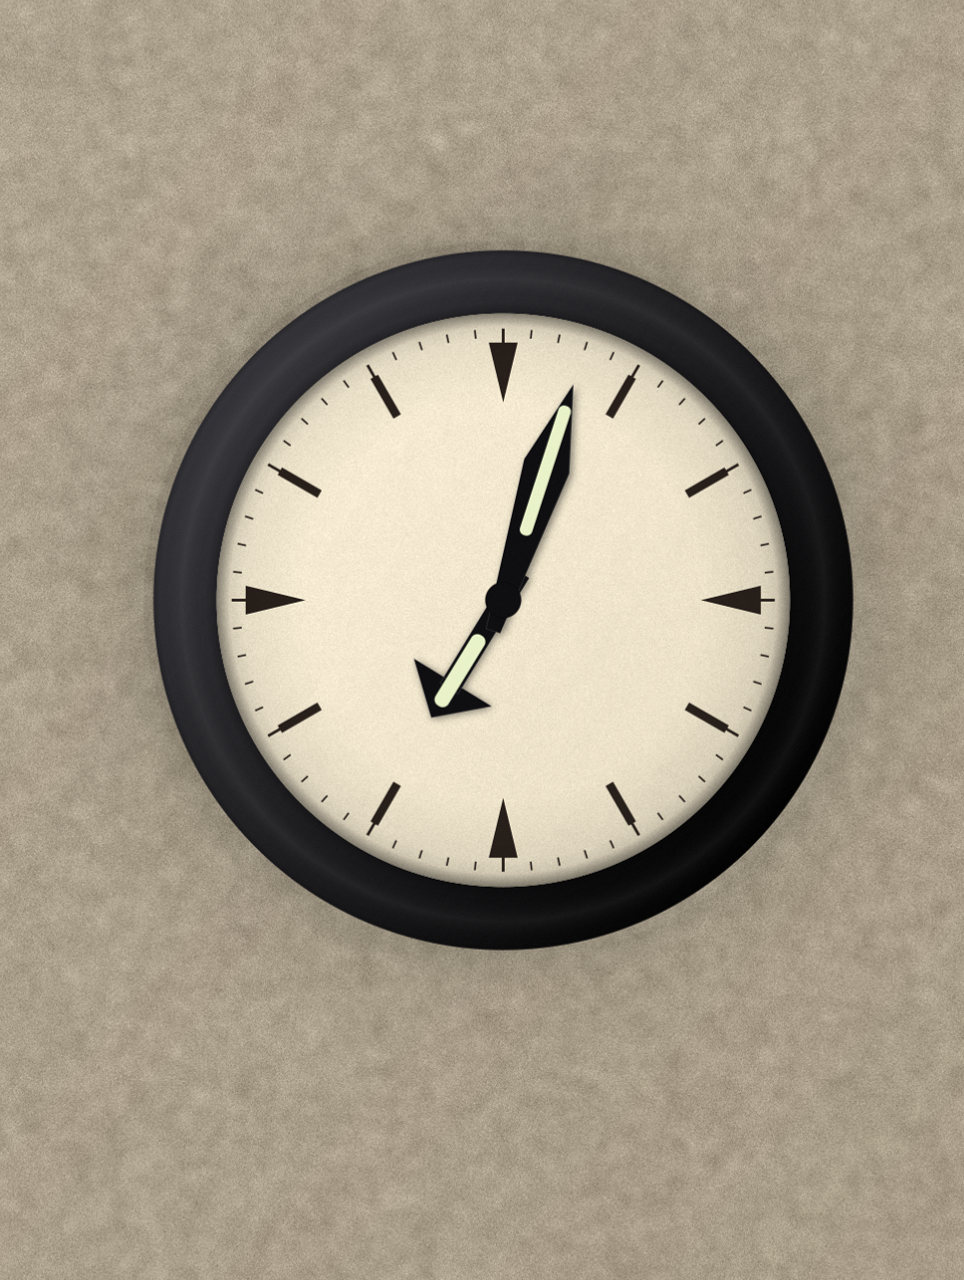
7:03
